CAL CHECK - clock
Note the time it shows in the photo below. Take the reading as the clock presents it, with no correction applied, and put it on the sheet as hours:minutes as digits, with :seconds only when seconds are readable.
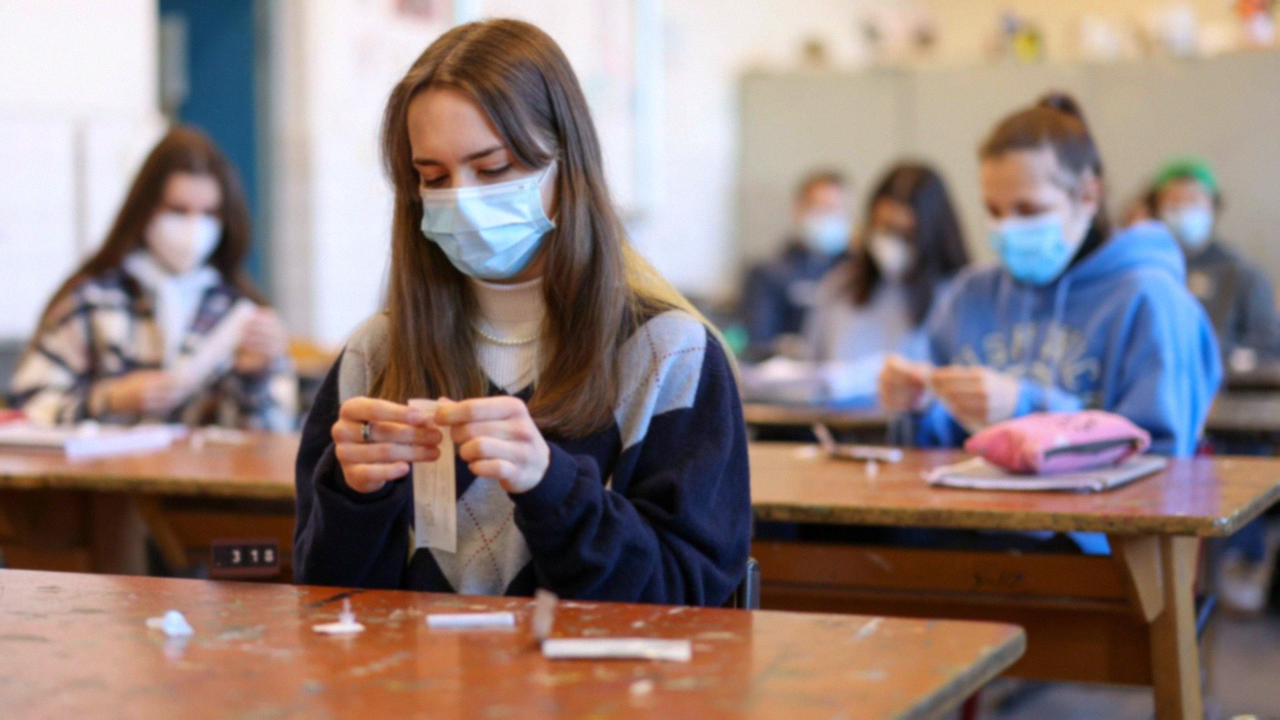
3:18
